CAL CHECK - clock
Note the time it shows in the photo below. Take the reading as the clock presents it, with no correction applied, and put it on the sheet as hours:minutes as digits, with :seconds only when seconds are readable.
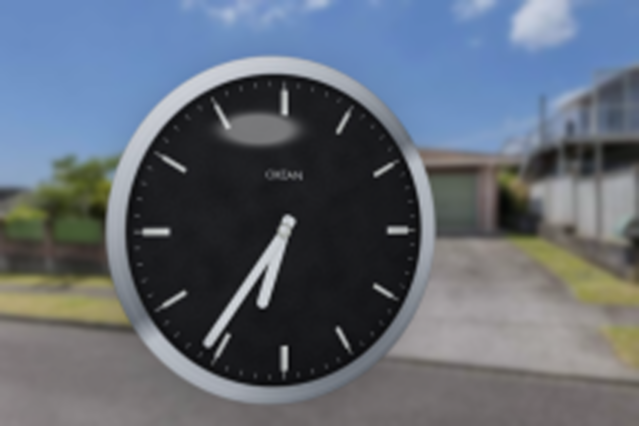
6:36
